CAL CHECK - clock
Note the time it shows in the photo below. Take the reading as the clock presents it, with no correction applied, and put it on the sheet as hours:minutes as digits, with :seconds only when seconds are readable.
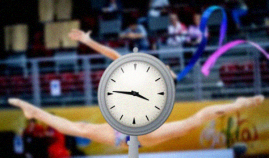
3:46
